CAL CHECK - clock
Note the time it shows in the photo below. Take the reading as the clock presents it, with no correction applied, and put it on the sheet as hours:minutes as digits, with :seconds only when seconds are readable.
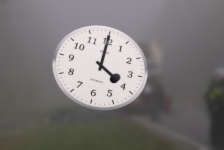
4:00
